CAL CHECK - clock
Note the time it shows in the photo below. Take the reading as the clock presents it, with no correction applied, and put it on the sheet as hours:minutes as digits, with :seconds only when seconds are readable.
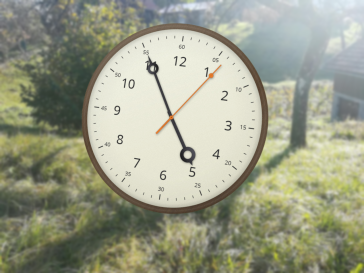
4:55:06
